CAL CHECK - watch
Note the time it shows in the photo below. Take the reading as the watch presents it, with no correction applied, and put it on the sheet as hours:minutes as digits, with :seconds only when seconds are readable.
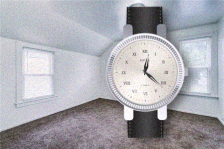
12:22
